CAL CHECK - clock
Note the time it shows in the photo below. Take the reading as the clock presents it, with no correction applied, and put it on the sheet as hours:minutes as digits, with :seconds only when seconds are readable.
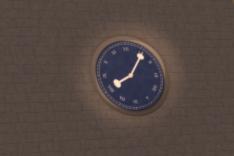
8:06
